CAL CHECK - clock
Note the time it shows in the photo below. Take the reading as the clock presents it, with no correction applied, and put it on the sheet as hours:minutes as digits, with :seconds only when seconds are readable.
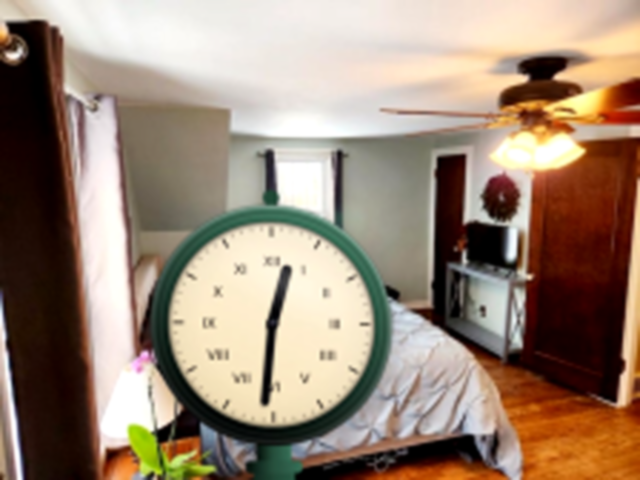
12:31
